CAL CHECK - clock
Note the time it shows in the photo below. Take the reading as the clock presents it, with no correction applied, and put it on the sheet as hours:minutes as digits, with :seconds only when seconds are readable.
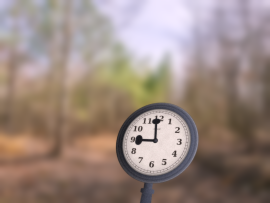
8:59
